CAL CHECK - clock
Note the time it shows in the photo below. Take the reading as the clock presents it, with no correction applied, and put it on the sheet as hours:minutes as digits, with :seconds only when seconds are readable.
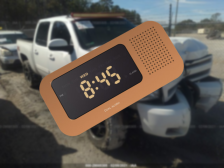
8:45
